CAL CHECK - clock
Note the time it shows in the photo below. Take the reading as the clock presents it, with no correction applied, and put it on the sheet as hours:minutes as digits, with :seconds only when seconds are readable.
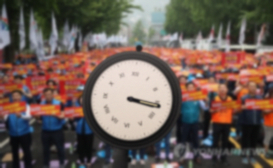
3:16
